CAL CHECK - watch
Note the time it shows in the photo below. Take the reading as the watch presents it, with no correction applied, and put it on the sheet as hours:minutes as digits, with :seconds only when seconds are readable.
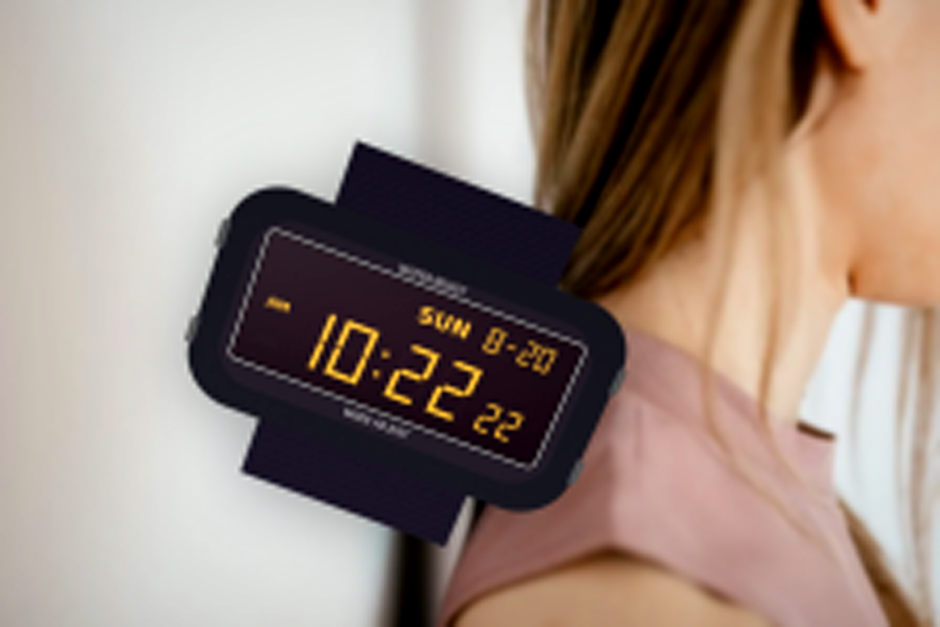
10:22:22
